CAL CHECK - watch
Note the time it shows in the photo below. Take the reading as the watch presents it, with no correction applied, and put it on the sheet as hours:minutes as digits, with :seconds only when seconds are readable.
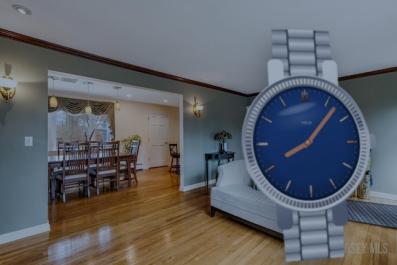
8:07
